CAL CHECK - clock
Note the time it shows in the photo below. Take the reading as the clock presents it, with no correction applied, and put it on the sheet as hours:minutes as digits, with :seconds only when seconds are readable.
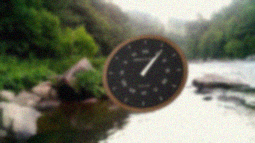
1:06
